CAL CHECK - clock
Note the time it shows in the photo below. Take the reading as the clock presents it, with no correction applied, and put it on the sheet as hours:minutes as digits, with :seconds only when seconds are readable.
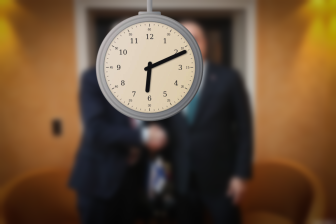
6:11
